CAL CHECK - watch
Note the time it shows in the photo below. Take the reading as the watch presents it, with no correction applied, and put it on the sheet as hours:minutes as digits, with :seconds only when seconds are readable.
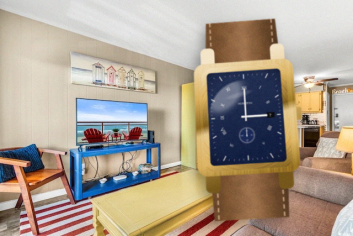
3:00
